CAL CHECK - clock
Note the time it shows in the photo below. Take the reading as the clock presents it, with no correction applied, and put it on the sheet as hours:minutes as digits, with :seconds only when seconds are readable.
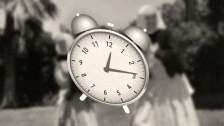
12:14
